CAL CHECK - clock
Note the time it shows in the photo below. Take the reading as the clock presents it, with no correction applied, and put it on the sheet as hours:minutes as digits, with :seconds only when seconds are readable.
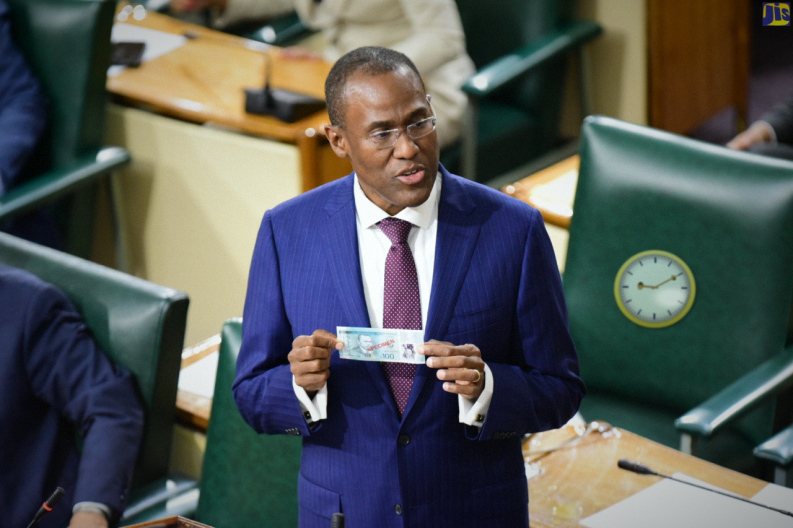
9:10
